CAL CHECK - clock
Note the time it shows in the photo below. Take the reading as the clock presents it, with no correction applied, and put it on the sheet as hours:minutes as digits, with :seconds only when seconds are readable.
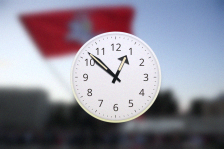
12:52
